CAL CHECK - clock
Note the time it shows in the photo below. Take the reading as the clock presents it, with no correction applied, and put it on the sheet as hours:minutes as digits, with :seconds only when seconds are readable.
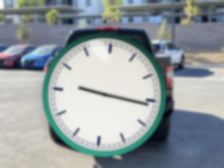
9:16
